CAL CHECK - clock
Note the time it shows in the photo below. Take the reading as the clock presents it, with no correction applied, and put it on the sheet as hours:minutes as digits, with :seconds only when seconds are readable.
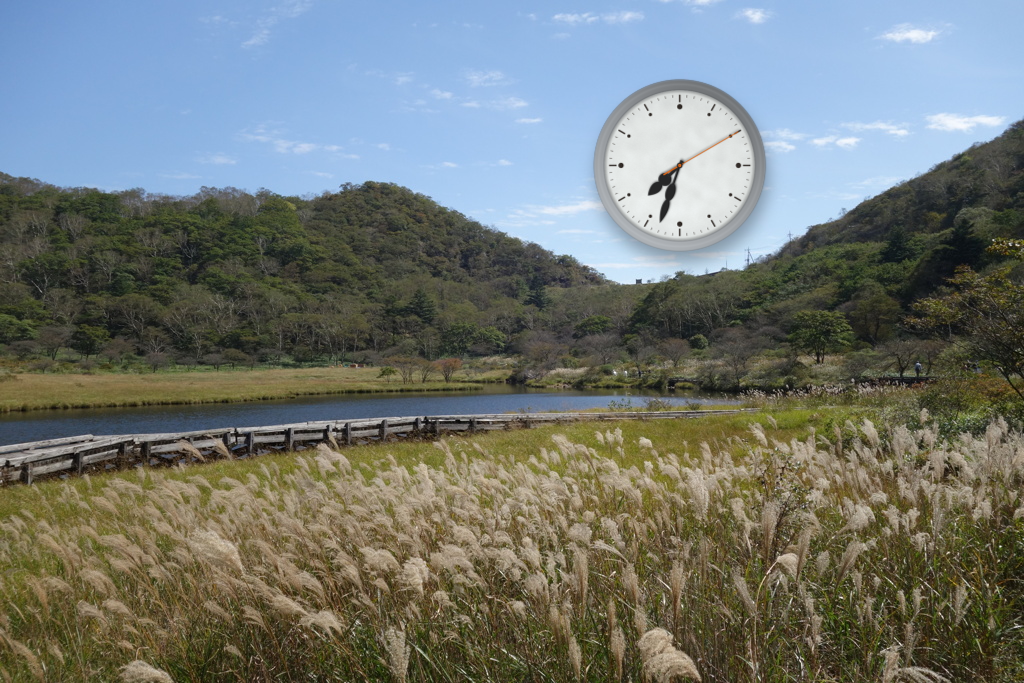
7:33:10
